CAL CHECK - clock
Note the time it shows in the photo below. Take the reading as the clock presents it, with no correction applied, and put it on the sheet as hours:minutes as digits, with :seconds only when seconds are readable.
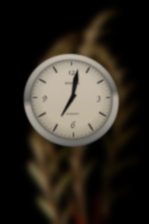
7:02
